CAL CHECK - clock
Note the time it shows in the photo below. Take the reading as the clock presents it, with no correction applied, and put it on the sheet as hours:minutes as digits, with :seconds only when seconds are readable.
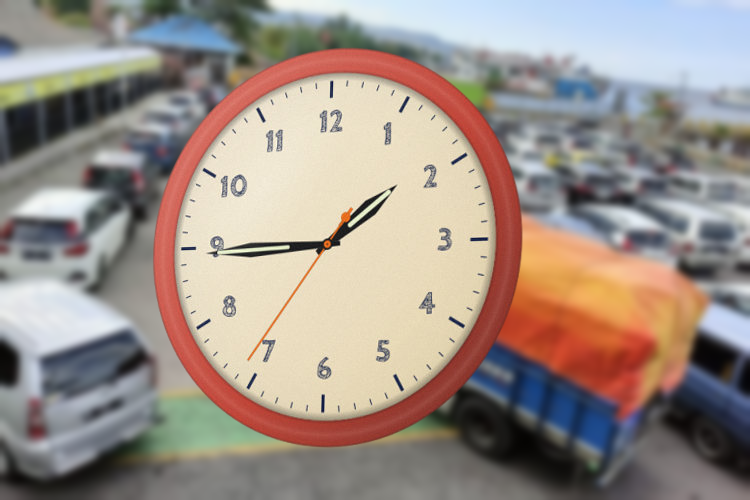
1:44:36
